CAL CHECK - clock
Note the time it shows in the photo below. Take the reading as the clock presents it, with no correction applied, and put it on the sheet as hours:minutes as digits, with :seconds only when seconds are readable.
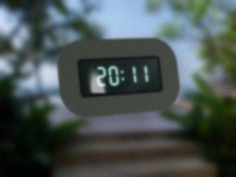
20:11
